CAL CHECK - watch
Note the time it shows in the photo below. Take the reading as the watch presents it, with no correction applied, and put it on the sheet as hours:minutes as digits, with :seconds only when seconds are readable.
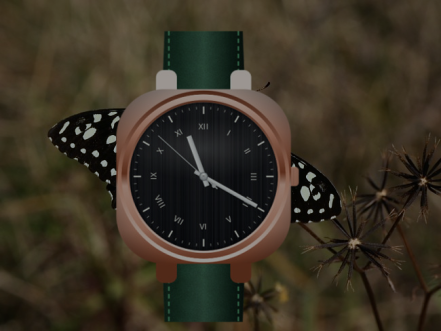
11:19:52
